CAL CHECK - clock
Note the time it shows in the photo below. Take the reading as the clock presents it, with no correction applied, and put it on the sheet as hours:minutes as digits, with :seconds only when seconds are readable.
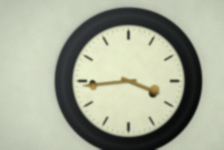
3:44
